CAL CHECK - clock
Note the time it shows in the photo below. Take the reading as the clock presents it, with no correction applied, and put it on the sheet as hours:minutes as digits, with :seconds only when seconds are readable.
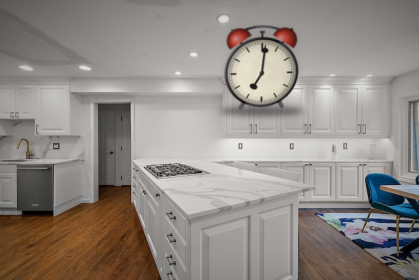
7:01
